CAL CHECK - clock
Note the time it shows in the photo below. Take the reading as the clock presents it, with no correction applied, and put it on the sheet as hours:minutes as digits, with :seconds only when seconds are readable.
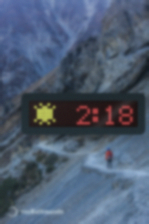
2:18
